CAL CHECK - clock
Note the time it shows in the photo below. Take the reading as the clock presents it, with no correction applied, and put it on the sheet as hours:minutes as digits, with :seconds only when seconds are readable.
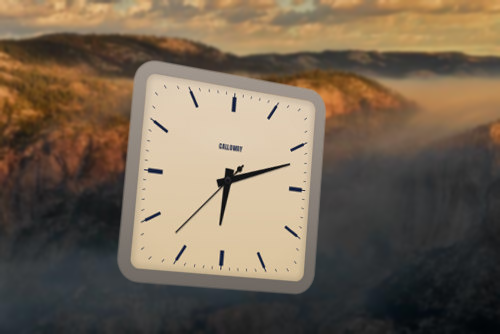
6:11:37
